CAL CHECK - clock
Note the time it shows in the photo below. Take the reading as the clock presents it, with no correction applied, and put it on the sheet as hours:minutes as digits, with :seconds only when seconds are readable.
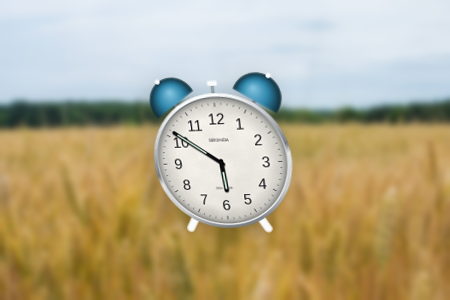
5:51
